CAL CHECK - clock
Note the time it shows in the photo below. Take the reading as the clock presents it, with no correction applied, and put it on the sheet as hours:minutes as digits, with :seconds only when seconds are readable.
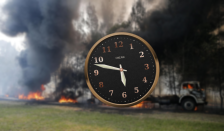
5:48
